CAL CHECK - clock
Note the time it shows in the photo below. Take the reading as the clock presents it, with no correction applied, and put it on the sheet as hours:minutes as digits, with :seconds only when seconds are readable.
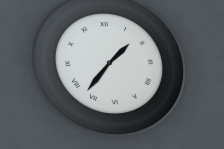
1:37
